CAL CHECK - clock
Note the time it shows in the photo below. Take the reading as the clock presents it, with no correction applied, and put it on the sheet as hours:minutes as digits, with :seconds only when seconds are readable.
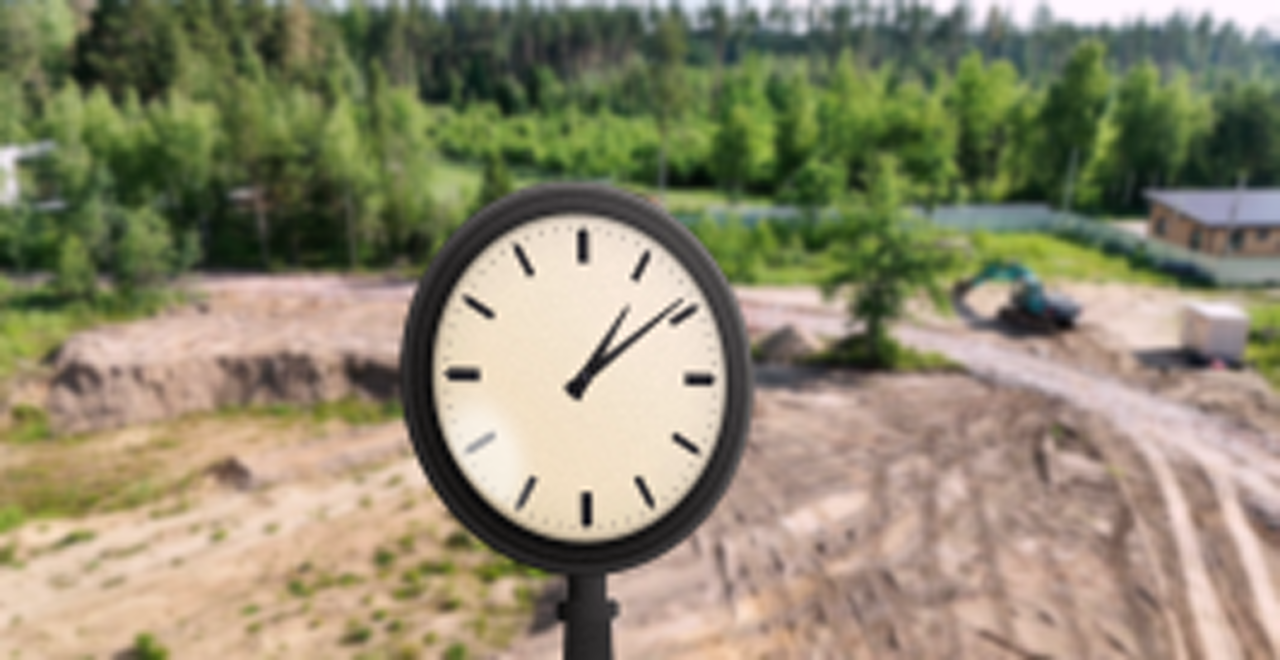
1:09
